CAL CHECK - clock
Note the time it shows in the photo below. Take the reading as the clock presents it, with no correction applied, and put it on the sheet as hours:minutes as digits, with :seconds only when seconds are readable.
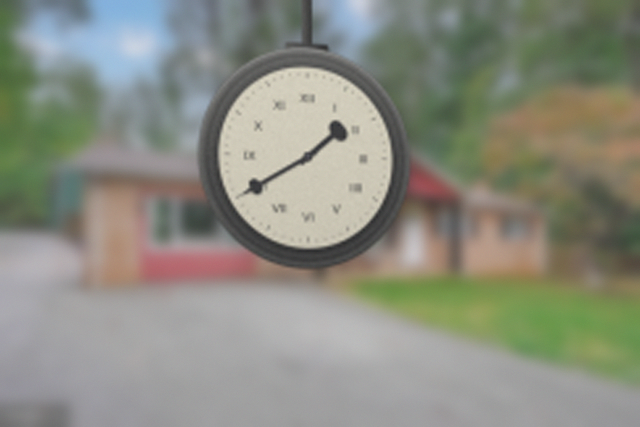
1:40
